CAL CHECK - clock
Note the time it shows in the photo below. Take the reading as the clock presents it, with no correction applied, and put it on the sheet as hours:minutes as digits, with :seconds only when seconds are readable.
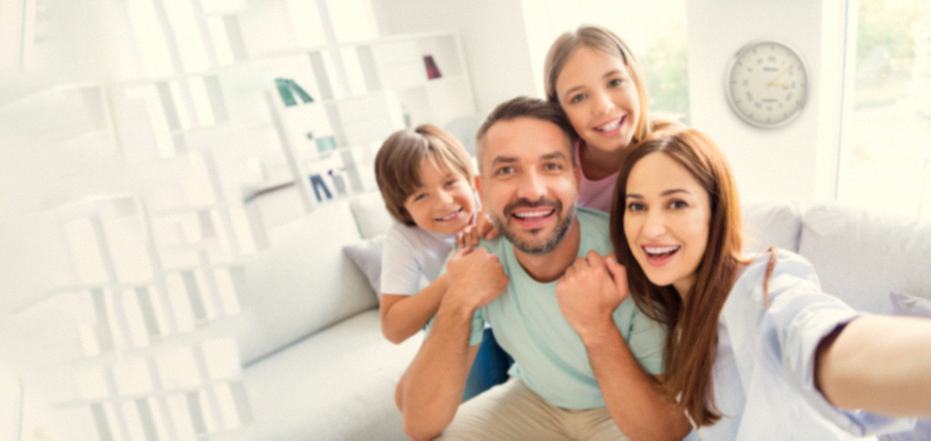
3:08
